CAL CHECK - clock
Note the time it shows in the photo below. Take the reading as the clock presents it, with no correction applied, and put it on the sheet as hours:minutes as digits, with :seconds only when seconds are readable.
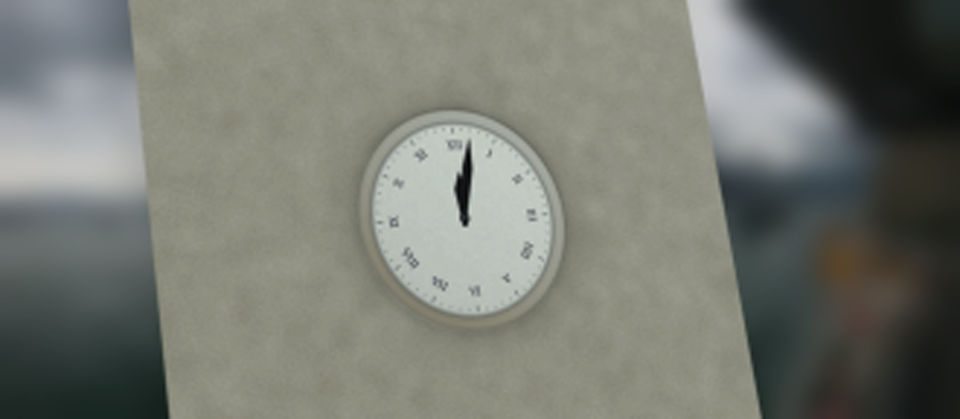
12:02
